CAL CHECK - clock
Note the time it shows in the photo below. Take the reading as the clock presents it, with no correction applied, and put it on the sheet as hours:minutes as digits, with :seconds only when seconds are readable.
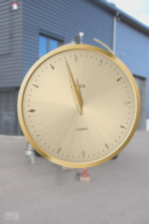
11:58
